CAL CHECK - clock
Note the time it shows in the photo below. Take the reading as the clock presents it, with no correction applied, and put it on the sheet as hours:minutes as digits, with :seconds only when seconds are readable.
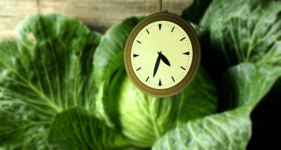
4:33
